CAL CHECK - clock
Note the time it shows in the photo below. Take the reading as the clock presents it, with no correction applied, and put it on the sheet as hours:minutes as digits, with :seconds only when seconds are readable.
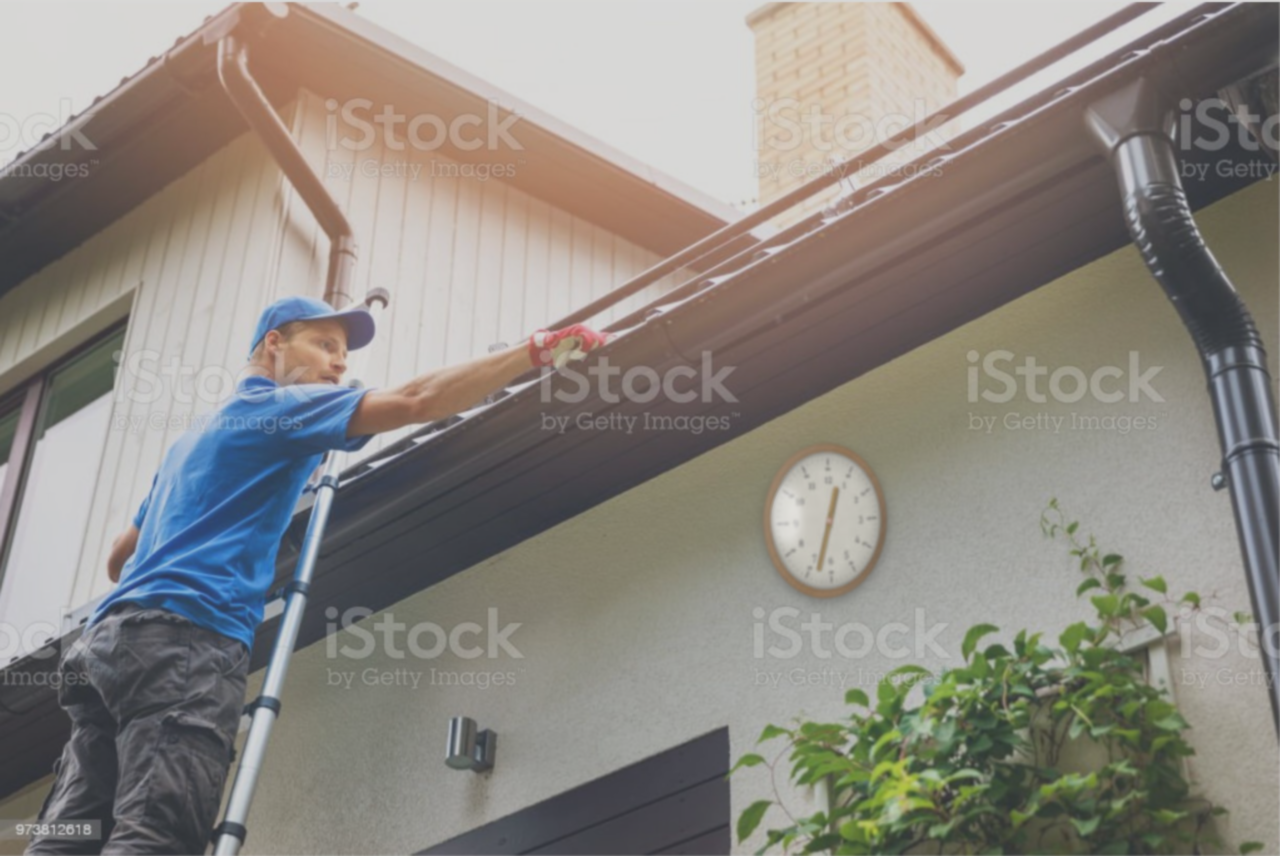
12:33
